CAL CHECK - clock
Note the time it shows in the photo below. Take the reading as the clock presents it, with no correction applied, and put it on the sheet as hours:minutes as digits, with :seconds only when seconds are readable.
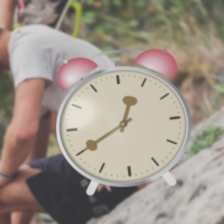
12:40
